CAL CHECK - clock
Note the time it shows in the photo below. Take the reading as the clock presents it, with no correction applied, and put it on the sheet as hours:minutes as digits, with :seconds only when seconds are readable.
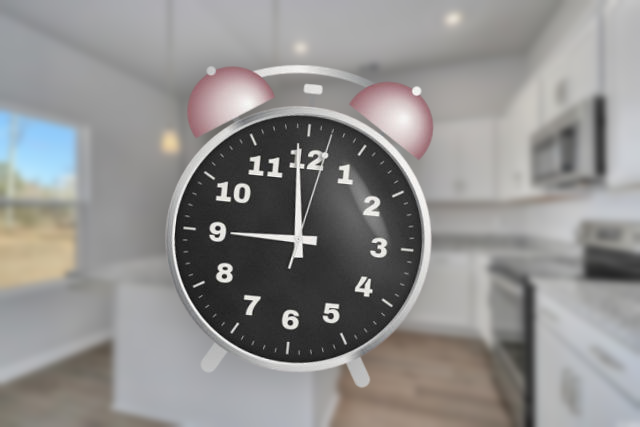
8:59:02
